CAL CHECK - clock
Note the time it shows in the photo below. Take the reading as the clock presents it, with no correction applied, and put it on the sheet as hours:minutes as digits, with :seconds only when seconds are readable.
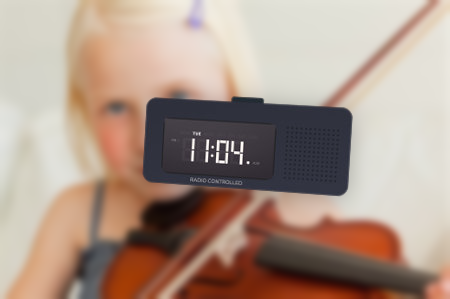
11:04
